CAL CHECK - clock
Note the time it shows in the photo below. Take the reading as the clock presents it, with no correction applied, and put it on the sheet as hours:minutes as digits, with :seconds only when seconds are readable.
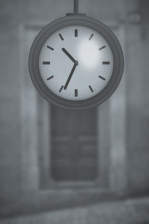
10:34
